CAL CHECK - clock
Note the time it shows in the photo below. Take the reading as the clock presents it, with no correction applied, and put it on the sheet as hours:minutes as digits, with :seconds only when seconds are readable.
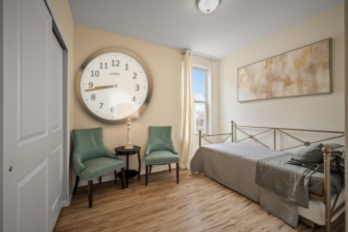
8:43
